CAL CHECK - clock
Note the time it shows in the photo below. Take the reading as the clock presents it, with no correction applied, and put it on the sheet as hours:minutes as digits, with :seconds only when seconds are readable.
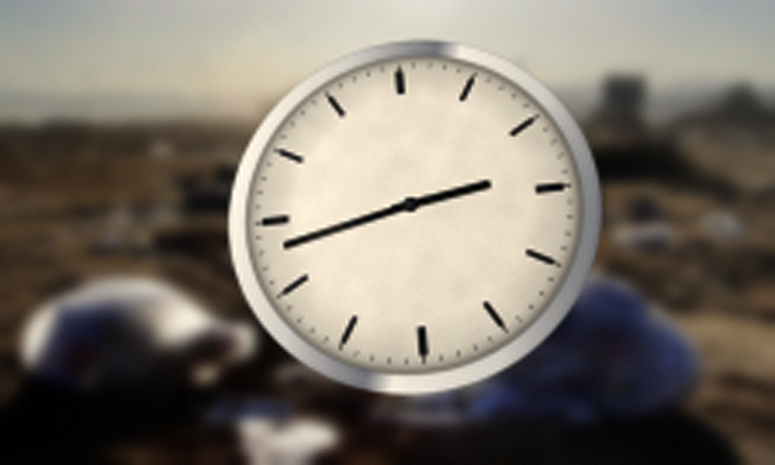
2:43
